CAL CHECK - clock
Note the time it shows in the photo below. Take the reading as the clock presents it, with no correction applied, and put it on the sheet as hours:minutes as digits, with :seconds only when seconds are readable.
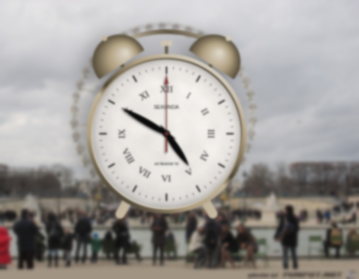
4:50:00
